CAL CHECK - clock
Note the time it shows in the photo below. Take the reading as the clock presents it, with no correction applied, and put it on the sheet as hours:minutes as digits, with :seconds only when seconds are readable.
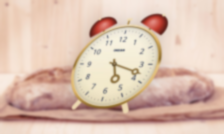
5:18
